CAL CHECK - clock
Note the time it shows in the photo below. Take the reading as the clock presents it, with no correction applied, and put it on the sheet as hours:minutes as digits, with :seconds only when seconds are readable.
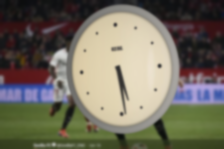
5:29
